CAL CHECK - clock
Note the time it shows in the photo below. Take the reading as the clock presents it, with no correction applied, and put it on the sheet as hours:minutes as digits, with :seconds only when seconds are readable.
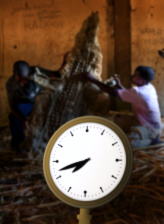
7:42
